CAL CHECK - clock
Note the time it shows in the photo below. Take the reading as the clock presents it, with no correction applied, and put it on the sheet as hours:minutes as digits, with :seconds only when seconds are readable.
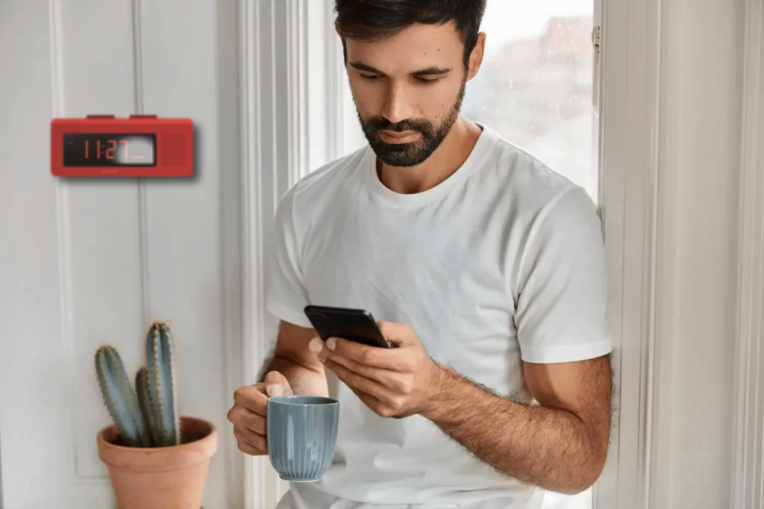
11:27
